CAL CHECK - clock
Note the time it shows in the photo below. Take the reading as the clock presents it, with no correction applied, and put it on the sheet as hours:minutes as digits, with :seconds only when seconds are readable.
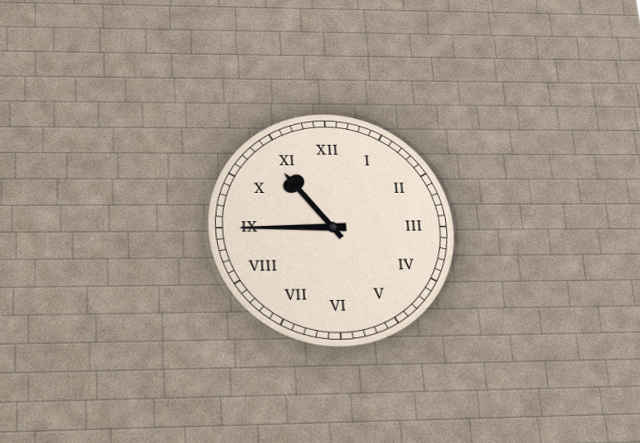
10:45
